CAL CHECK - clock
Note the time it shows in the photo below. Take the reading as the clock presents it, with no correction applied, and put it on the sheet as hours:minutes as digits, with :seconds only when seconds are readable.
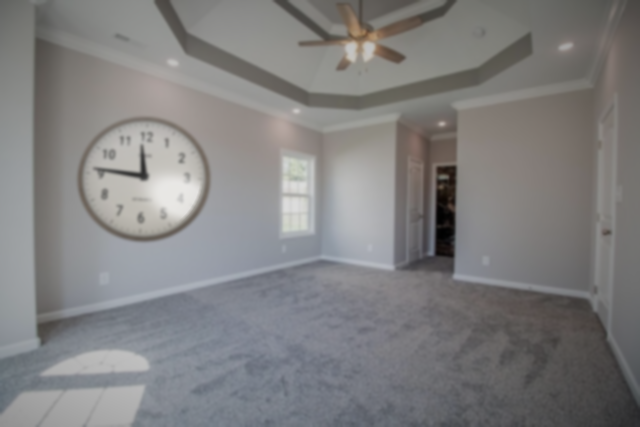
11:46
